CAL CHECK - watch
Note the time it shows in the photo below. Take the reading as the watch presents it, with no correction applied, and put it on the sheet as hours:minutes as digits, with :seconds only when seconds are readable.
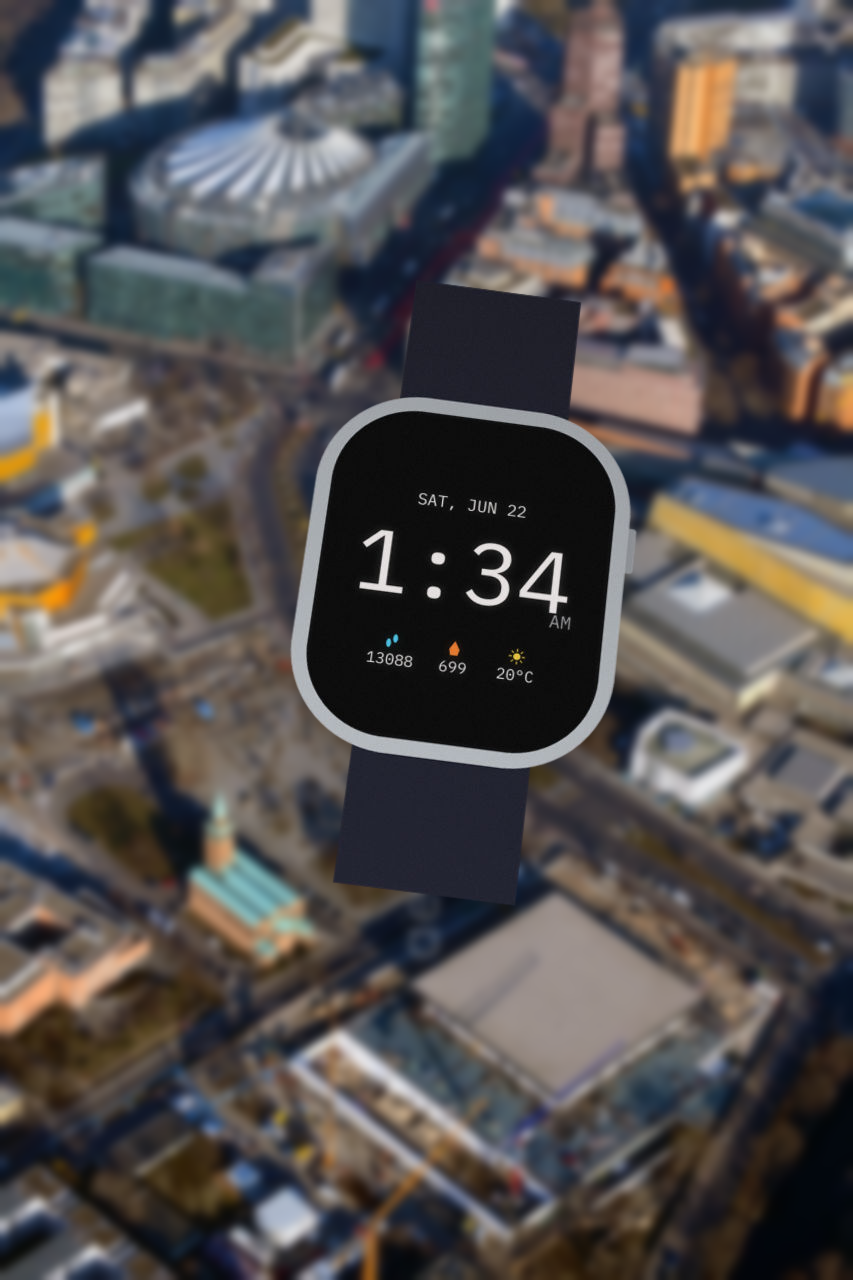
1:34
